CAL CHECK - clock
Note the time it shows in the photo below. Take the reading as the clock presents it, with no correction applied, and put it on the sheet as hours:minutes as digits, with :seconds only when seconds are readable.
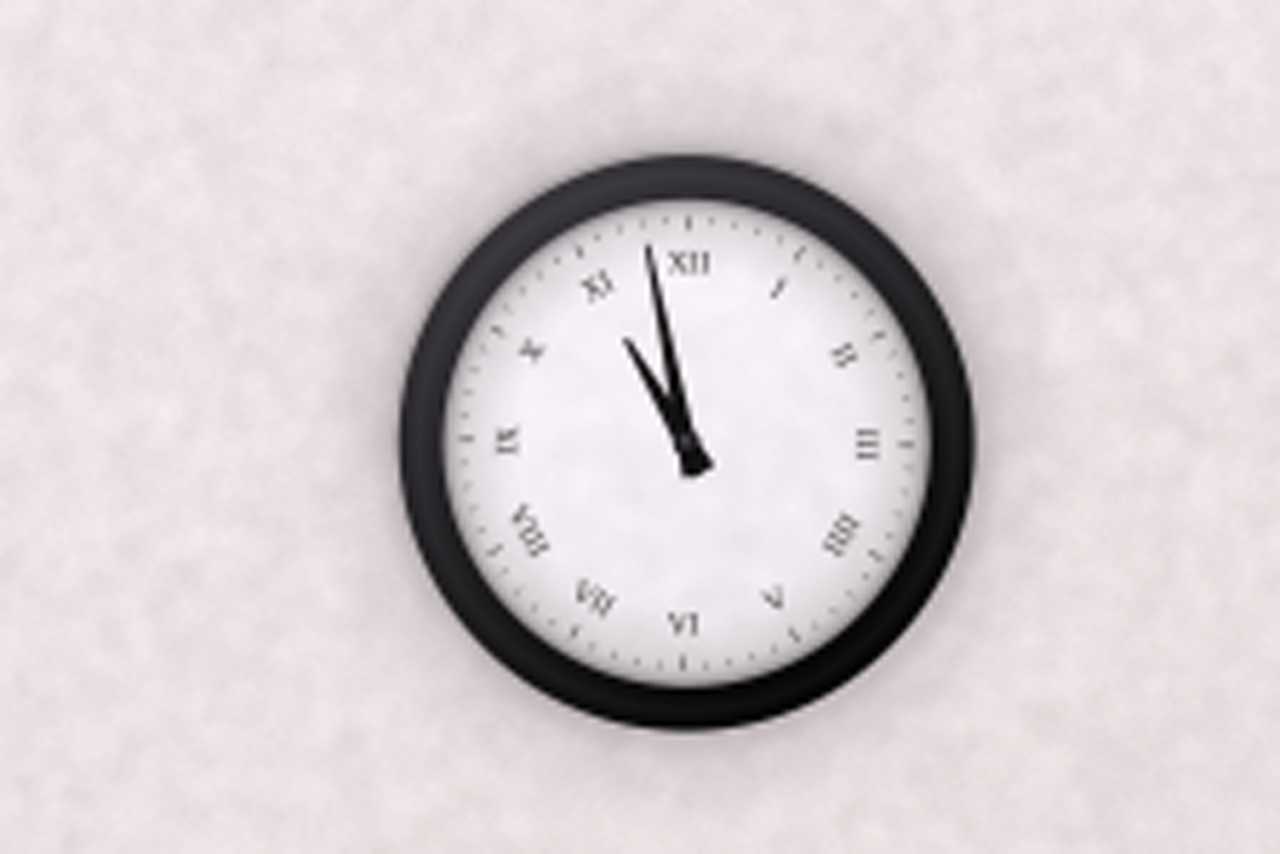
10:58
